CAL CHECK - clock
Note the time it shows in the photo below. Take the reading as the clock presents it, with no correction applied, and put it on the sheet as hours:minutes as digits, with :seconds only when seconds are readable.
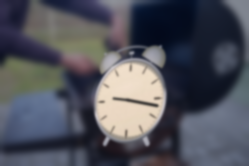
9:17
